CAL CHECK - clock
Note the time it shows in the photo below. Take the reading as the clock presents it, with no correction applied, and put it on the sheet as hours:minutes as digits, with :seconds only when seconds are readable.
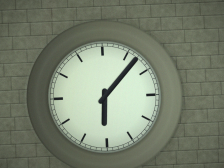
6:07
